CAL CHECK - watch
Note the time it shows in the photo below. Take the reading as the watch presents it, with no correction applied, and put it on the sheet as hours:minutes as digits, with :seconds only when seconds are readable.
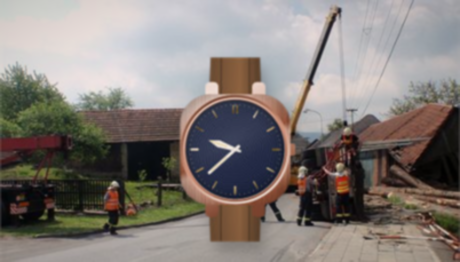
9:38
